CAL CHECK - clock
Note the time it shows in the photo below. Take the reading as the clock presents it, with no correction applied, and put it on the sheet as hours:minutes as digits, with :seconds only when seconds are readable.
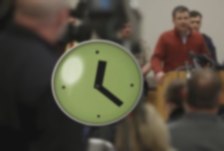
12:22
